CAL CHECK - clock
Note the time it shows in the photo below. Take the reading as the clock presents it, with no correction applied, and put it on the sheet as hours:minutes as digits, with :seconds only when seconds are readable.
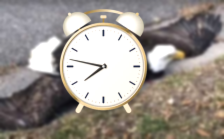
7:47
